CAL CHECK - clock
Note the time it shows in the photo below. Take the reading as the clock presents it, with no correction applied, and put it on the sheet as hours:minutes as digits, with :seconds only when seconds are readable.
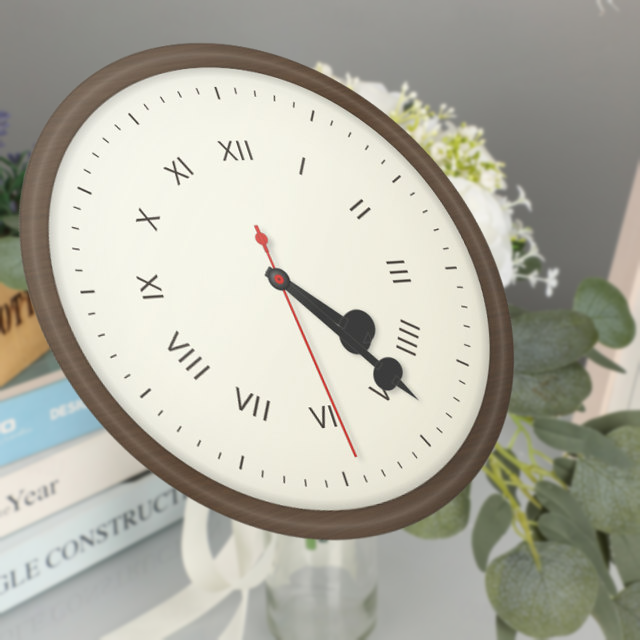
4:23:29
